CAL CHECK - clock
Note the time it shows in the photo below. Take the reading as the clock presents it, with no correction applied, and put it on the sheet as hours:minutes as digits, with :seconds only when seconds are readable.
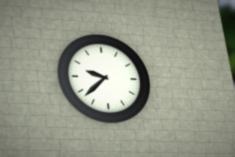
9:38
